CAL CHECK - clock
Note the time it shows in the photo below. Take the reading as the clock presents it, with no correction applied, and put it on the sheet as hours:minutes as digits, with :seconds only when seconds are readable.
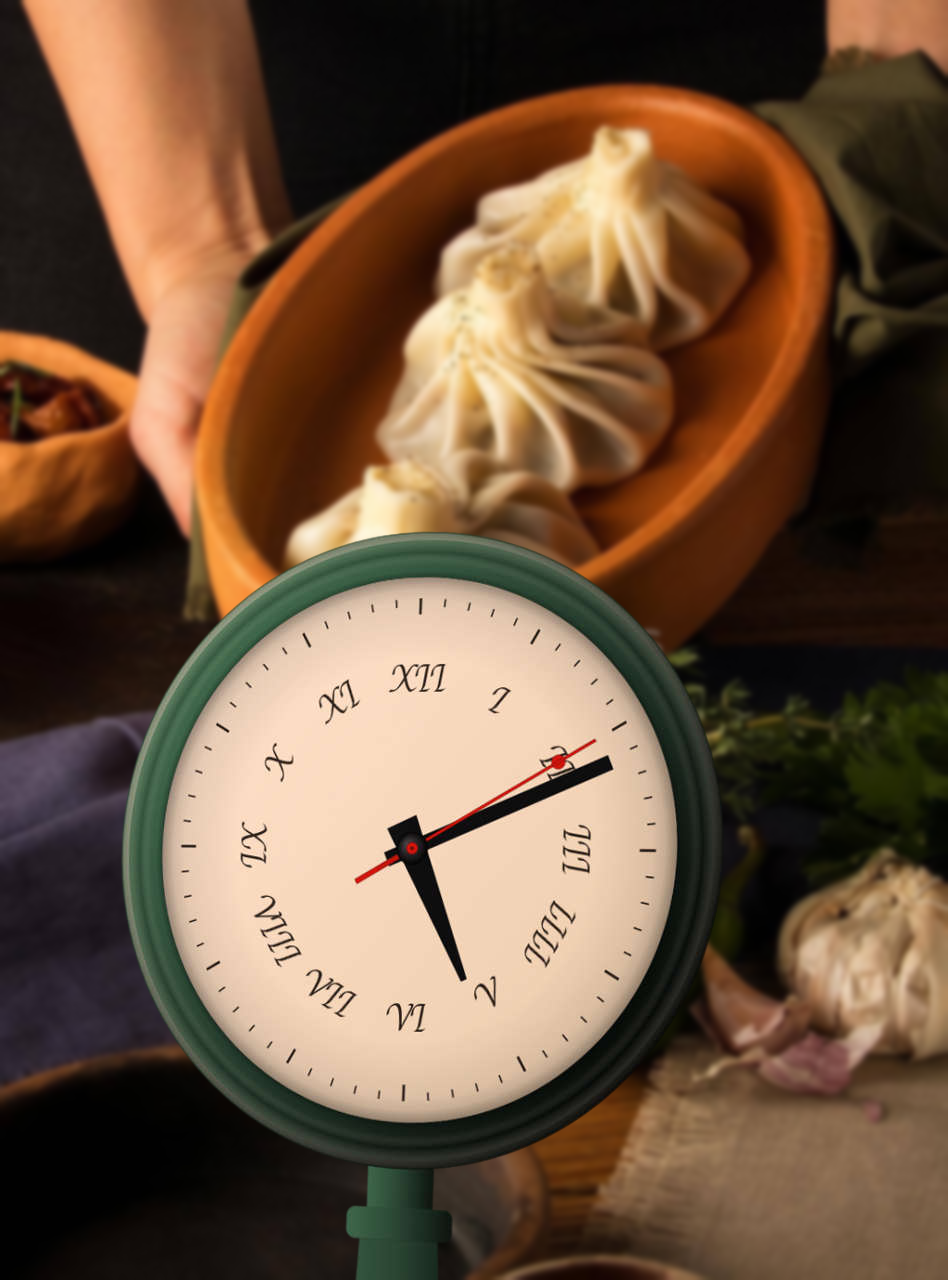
5:11:10
